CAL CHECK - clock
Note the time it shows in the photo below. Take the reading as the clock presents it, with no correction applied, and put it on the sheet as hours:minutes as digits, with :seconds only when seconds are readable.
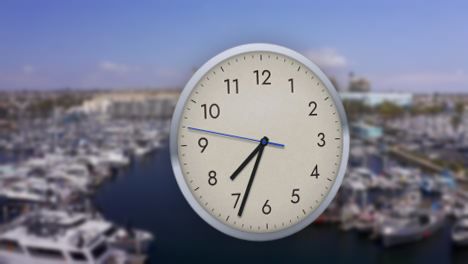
7:33:47
